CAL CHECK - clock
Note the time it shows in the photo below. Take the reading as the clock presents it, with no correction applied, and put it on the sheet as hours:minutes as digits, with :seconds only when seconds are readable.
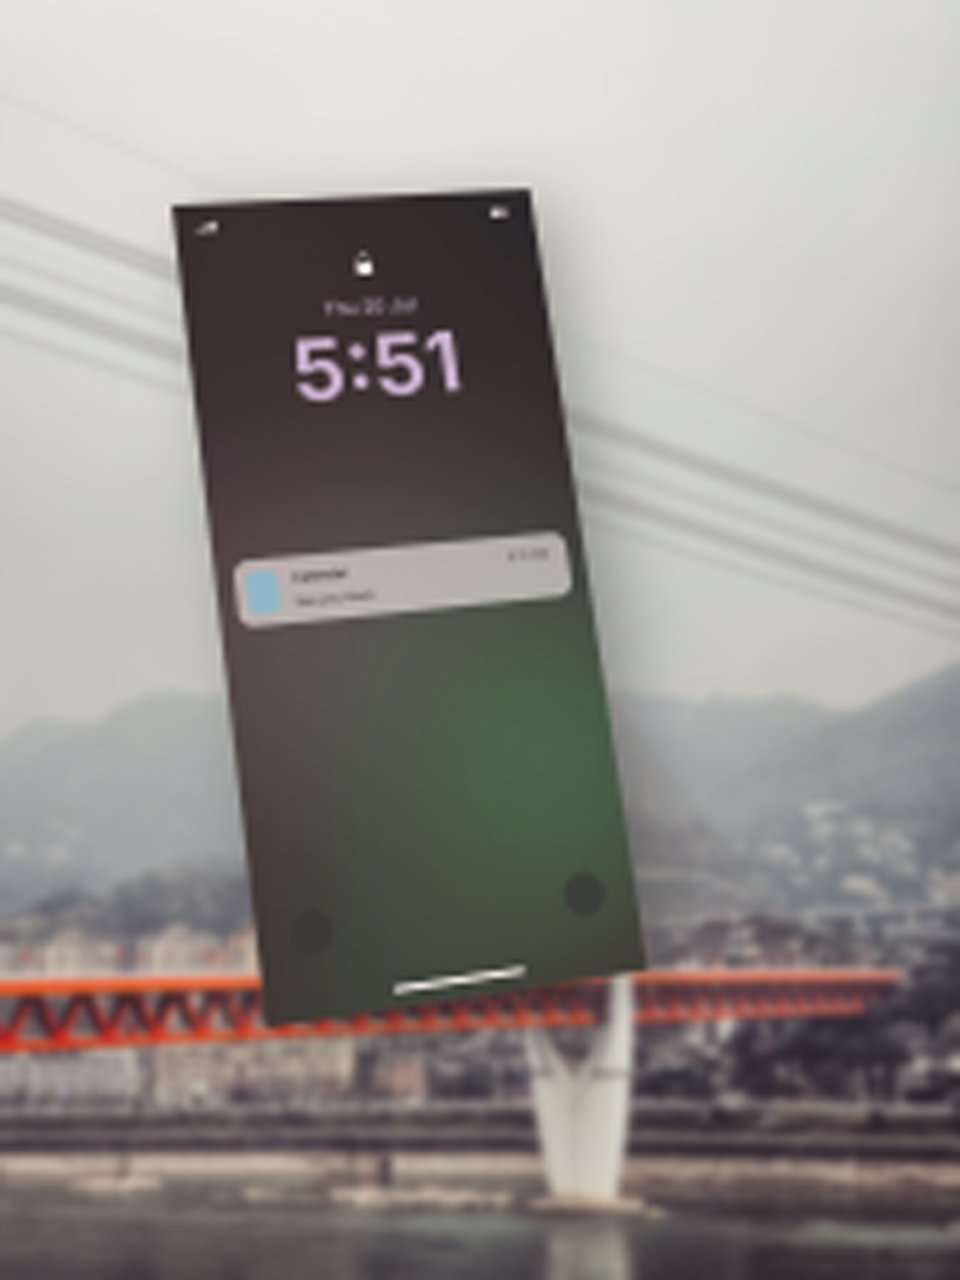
5:51
